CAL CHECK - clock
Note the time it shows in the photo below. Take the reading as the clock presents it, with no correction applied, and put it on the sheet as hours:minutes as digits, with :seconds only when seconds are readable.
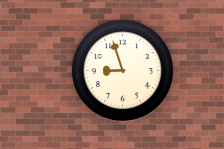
8:57
